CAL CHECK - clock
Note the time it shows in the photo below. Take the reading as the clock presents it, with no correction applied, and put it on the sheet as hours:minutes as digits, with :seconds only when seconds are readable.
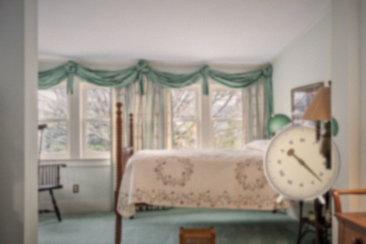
10:22
